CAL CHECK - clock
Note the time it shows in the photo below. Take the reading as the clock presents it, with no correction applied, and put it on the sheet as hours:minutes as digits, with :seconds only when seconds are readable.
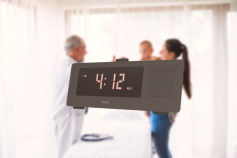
4:12
